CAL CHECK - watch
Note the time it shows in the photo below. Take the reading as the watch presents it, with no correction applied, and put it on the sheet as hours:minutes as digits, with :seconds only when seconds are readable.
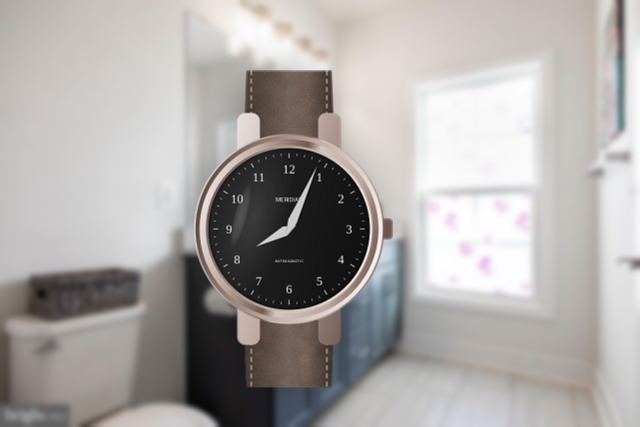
8:04
